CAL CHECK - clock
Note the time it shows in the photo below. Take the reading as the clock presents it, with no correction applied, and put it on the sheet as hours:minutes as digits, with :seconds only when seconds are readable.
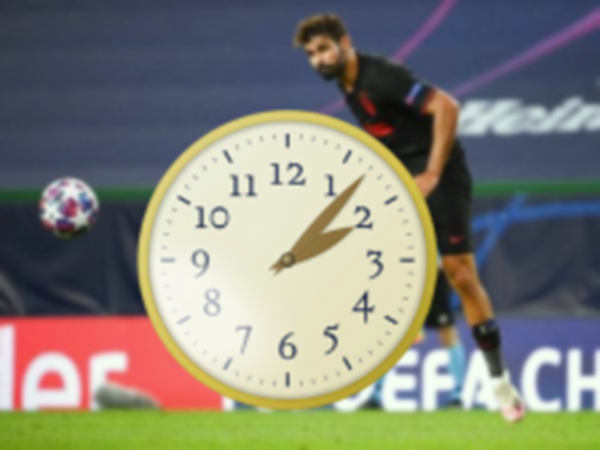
2:07
